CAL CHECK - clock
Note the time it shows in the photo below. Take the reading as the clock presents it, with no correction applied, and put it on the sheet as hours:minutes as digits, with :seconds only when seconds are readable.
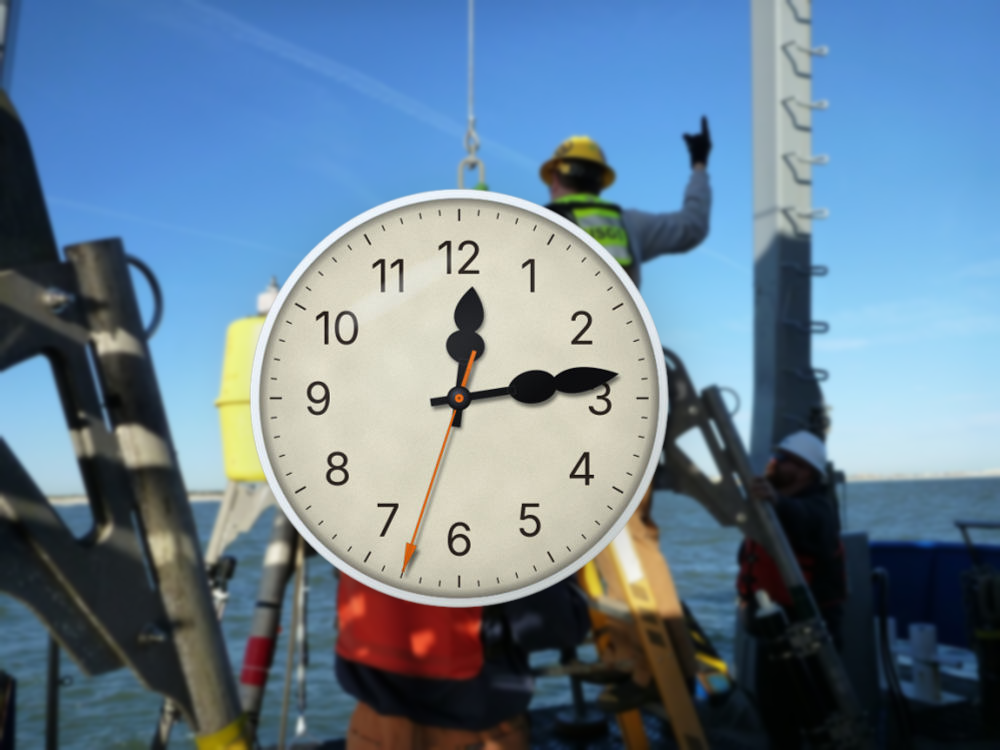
12:13:33
